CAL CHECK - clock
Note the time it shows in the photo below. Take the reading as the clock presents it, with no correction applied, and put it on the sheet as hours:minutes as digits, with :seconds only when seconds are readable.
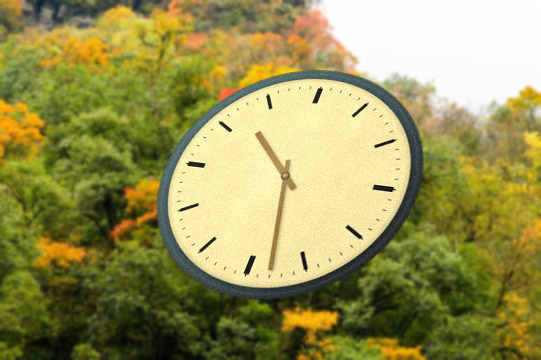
10:28
